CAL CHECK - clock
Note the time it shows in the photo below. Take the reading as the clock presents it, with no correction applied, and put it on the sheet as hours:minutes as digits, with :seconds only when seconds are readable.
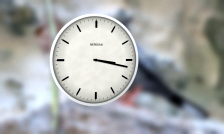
3:17
